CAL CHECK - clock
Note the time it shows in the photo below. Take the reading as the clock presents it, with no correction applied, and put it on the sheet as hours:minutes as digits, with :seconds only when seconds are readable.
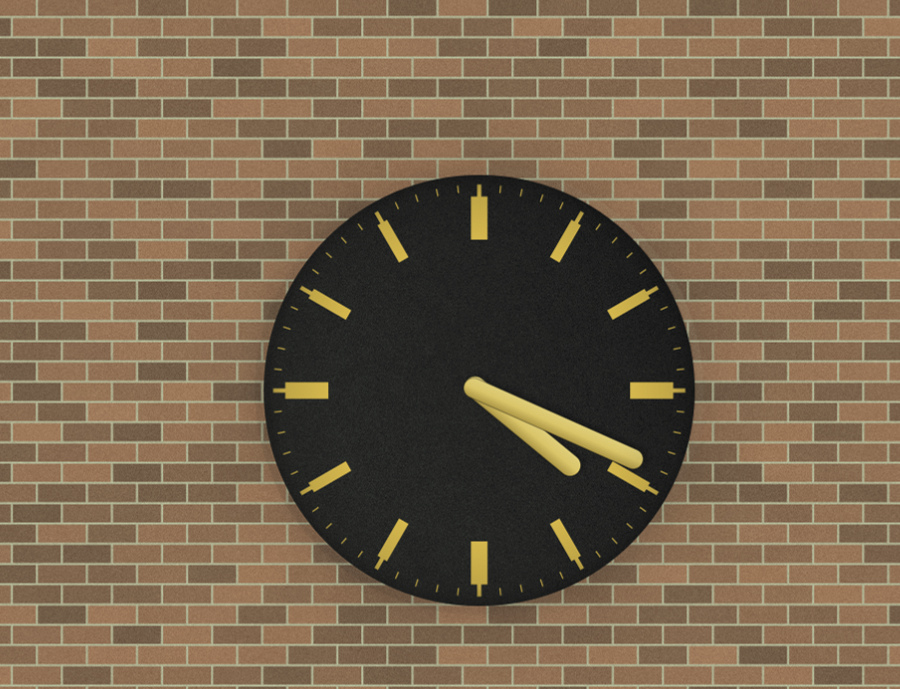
4:19
